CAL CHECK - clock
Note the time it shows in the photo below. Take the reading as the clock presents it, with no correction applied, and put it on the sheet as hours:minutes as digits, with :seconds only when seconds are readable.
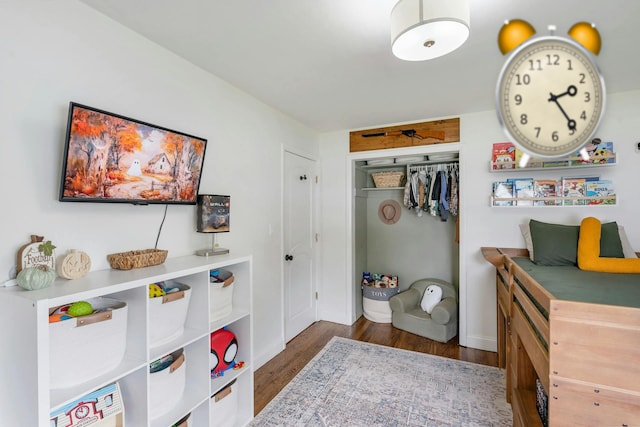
2:24
